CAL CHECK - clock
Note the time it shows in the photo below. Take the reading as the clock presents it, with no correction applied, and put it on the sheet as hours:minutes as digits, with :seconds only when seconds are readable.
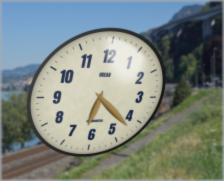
6:22
